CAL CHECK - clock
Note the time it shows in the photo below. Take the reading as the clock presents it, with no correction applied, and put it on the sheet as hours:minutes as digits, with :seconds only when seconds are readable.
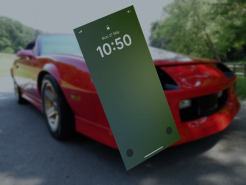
10:50
